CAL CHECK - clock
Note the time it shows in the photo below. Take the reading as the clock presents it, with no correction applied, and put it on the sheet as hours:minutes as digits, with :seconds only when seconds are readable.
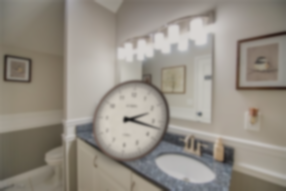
2:17
